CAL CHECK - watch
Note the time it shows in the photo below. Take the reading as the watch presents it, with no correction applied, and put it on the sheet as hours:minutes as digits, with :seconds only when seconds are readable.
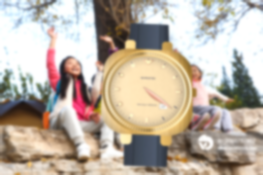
4:21
